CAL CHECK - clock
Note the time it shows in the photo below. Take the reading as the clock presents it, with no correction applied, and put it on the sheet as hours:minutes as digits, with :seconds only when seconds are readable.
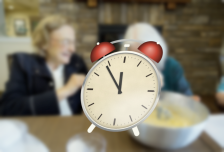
11:54
